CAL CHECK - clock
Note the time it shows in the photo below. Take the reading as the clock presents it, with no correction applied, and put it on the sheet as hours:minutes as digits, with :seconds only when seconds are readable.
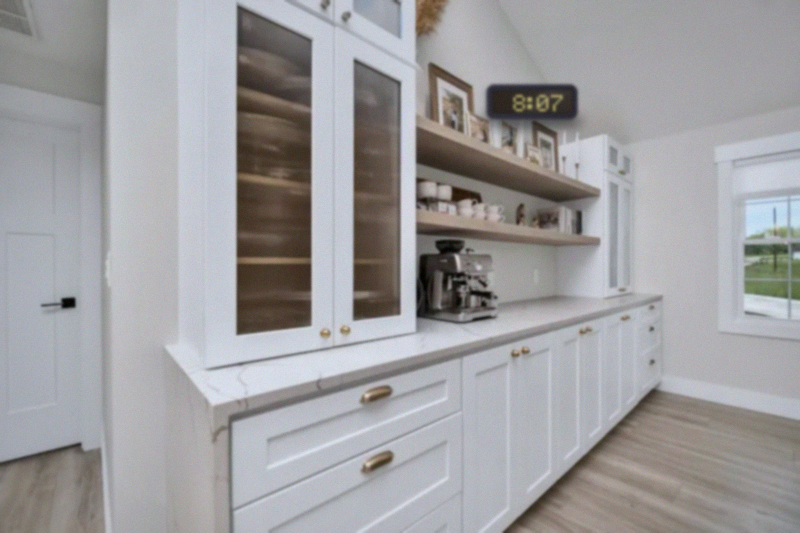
8:07
